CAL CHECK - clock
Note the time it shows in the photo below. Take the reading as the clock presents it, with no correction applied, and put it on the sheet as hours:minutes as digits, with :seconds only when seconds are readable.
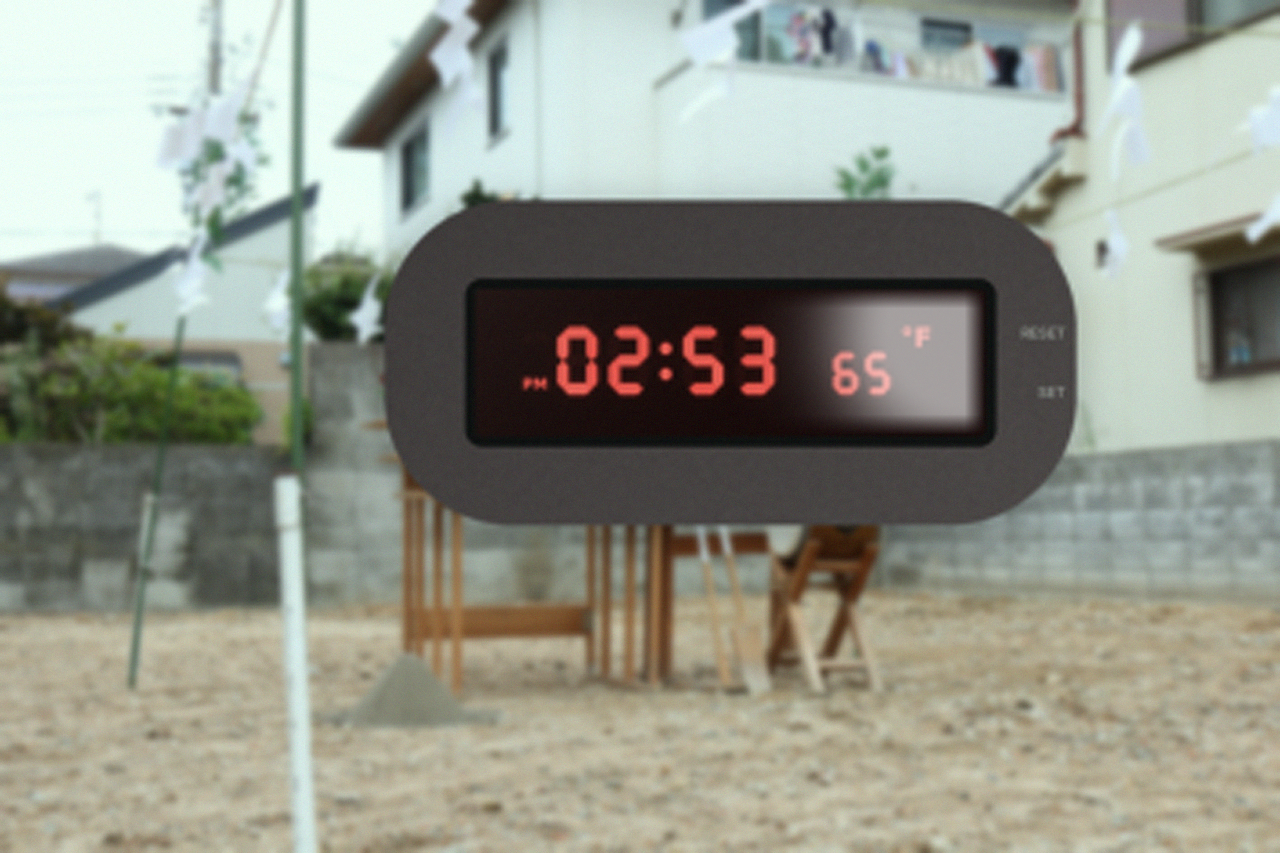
2:53
